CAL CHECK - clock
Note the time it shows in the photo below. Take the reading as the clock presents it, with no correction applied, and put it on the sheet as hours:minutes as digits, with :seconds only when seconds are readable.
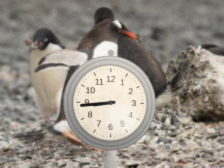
8:44
